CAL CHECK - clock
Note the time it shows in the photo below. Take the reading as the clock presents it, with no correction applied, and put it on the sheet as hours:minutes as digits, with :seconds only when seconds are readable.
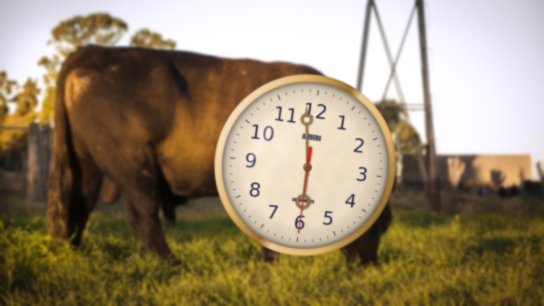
5:58:30
